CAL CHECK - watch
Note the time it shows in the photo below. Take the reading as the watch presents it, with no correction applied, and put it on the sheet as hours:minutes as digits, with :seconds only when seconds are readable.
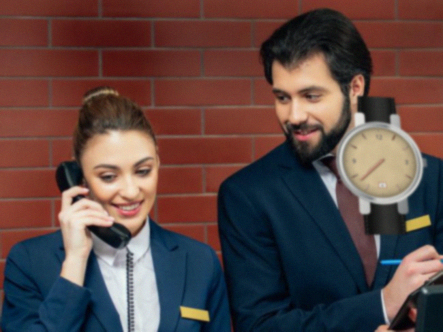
7:38
